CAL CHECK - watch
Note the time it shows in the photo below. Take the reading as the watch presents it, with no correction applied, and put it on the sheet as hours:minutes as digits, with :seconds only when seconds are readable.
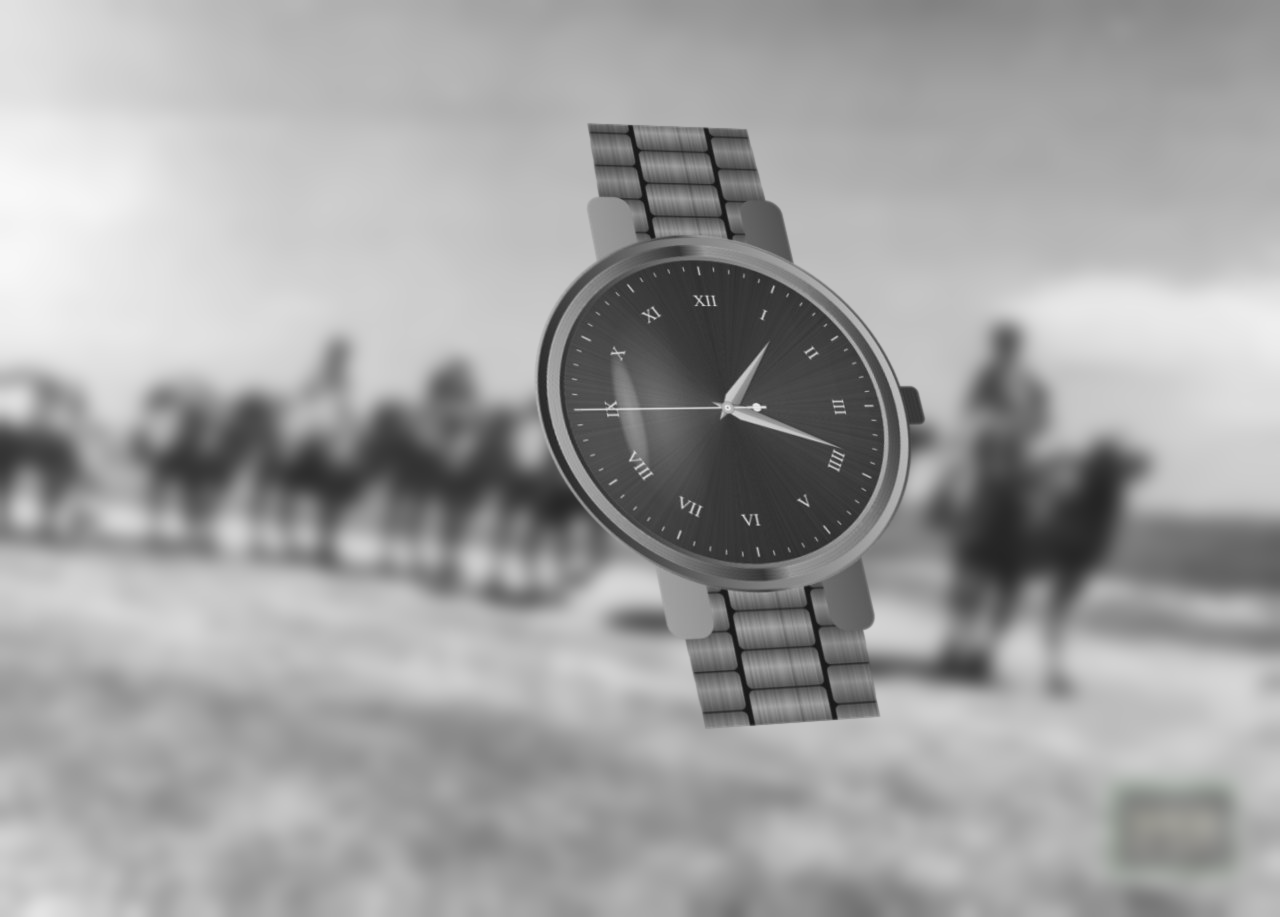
1:18:45
